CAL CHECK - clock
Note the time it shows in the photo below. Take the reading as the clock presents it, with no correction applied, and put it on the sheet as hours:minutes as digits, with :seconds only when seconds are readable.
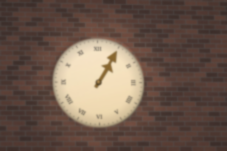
1:05
